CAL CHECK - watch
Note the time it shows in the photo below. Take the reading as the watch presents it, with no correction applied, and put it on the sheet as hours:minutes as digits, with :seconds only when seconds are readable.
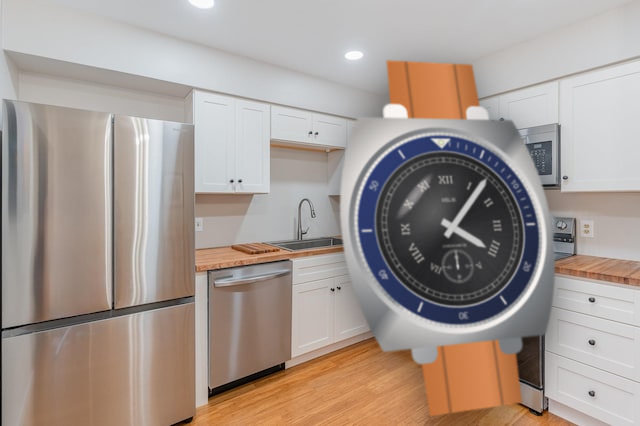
4:07
